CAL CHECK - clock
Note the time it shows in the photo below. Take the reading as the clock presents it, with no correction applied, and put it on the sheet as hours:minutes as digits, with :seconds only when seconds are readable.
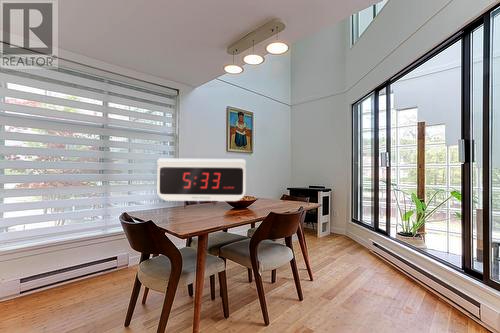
5:33
